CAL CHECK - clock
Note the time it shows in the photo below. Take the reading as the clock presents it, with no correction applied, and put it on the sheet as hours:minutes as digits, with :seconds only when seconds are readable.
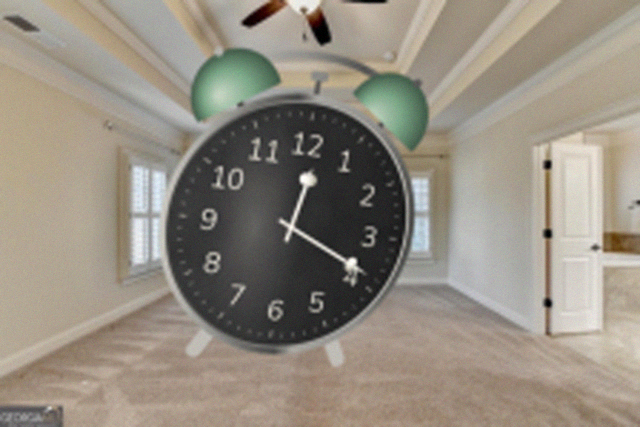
12:19
